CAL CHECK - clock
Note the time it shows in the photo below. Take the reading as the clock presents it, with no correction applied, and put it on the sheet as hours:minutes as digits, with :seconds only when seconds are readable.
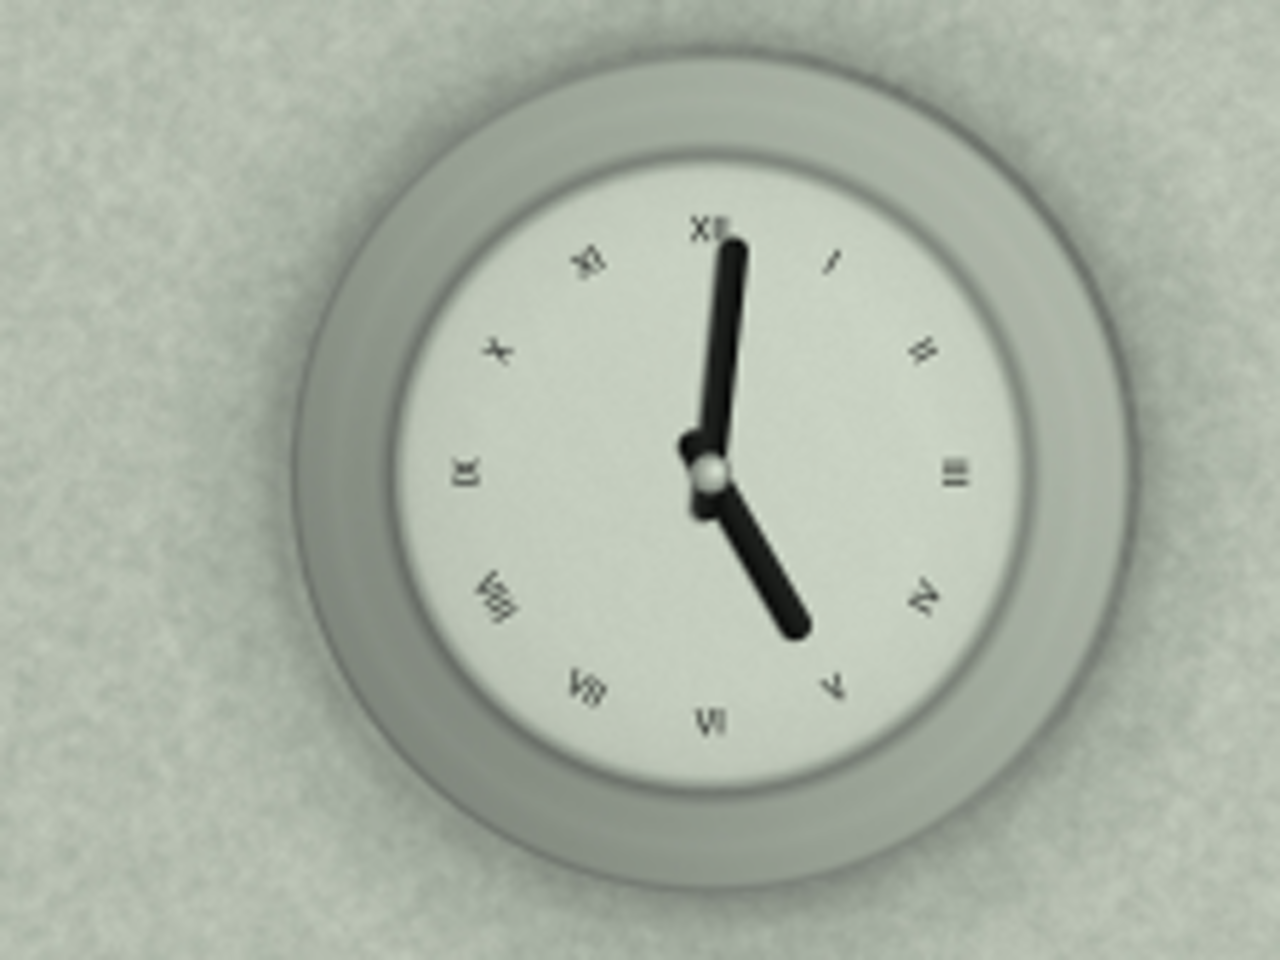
5:01
